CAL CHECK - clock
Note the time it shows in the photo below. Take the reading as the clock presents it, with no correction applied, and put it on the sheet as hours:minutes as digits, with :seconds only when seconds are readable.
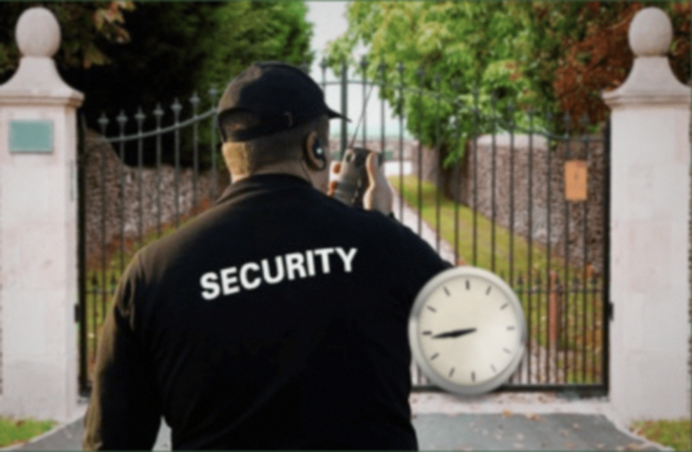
8:44
